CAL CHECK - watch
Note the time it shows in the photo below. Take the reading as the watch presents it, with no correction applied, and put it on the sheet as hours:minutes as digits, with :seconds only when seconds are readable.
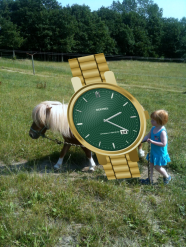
2:21
